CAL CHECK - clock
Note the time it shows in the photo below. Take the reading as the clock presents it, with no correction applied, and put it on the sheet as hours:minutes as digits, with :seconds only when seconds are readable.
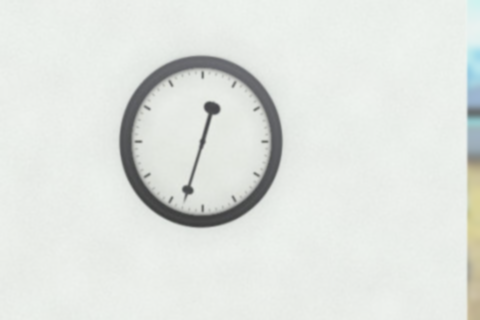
12:33
